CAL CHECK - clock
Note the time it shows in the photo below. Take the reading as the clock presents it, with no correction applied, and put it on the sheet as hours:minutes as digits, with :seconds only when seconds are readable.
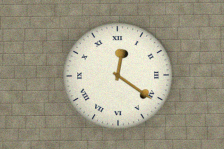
12:21
